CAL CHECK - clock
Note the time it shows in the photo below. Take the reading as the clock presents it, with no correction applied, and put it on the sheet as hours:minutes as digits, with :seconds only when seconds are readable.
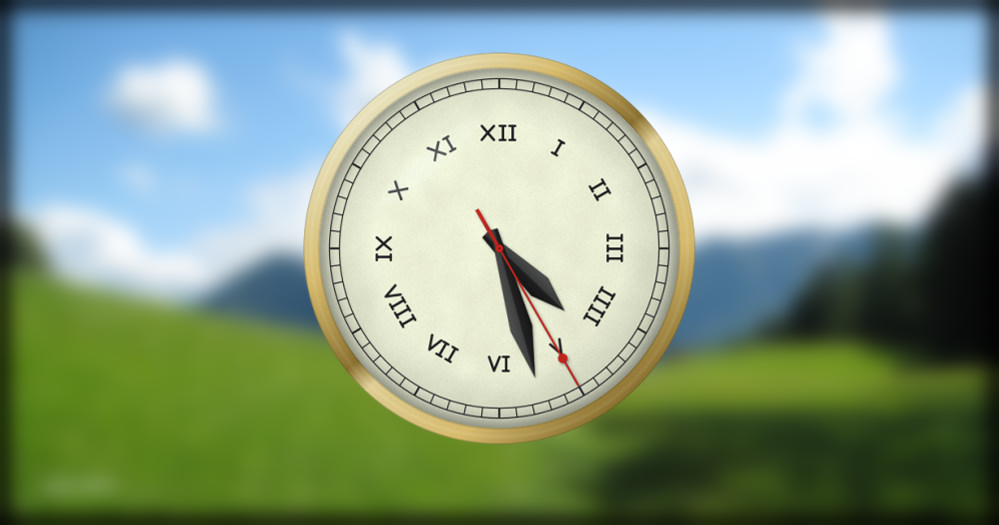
4:27:25
